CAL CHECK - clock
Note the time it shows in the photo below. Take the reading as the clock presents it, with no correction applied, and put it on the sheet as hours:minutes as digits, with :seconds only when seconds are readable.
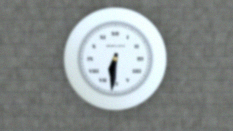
6:31
